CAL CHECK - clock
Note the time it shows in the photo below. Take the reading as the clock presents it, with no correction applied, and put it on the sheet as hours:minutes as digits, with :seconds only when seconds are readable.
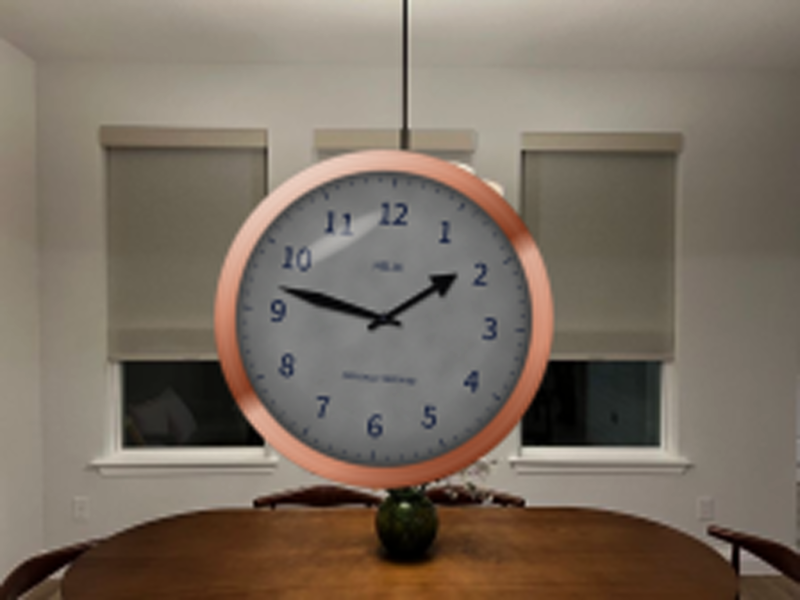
1:47
